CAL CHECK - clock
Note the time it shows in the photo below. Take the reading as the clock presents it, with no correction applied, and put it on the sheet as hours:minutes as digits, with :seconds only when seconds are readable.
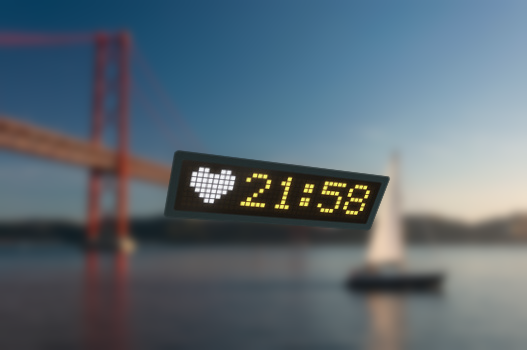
21:58
